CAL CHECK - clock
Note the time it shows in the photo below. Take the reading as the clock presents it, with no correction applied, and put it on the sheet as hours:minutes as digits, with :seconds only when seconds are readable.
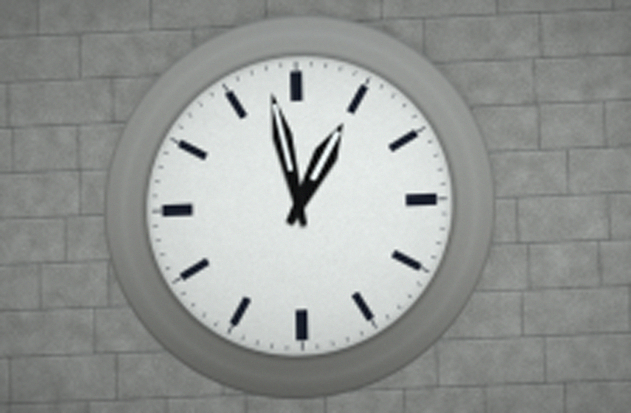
12:58
